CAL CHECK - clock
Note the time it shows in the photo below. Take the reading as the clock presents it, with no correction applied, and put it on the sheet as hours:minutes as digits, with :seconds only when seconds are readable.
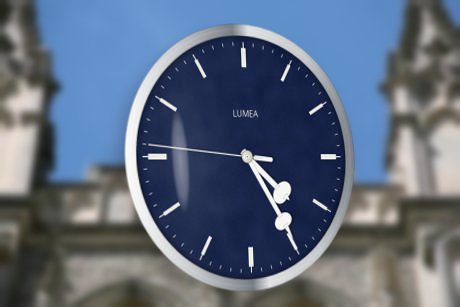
4:24:46
